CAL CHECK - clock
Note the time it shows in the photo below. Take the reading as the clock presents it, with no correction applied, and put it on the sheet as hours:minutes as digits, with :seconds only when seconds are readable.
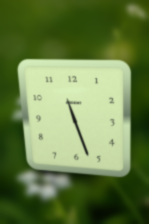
11:27
